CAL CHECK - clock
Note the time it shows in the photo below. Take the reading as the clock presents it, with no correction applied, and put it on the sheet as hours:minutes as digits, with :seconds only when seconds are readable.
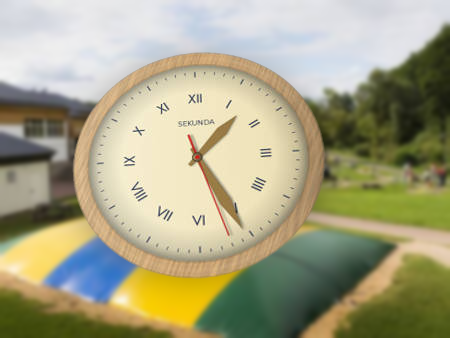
1:25:27
